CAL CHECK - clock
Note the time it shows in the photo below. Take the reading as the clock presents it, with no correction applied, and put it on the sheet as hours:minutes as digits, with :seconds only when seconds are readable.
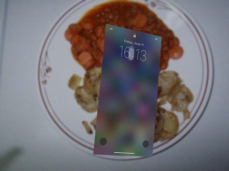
16:13
